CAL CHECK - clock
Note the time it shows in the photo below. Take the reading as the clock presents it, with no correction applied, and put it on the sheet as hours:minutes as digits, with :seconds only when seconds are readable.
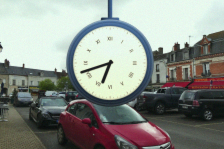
6:42
